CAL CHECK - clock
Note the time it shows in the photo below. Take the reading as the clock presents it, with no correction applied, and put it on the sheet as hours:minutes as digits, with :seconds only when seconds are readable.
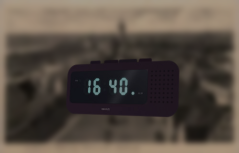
16:40
